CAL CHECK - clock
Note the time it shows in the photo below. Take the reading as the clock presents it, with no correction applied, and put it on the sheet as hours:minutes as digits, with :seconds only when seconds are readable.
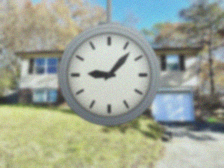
9:07
